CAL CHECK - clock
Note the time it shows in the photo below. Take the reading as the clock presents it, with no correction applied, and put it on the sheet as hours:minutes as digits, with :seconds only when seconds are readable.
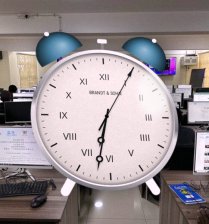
6:32:05
